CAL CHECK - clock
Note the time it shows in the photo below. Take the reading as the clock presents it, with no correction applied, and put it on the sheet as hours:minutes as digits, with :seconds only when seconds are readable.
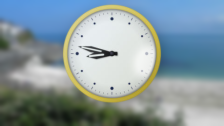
8:47
